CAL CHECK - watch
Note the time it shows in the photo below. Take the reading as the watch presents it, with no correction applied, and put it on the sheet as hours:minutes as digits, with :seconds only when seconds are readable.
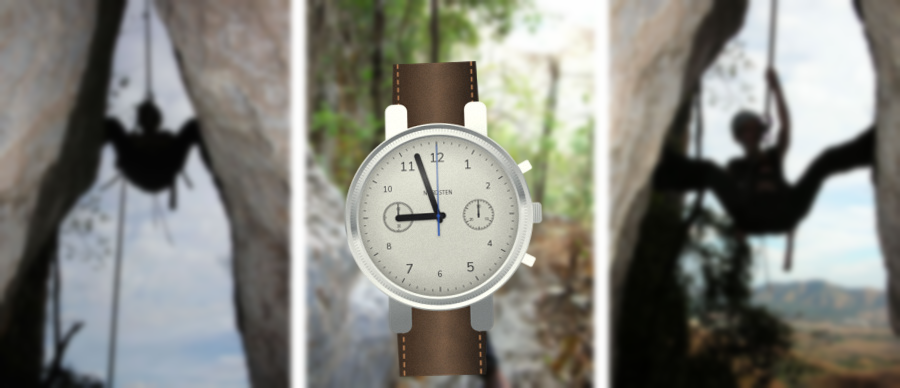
8:57
